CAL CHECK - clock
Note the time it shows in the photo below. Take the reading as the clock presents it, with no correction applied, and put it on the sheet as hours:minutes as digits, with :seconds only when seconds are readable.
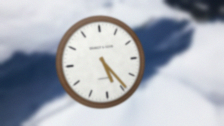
5:24
